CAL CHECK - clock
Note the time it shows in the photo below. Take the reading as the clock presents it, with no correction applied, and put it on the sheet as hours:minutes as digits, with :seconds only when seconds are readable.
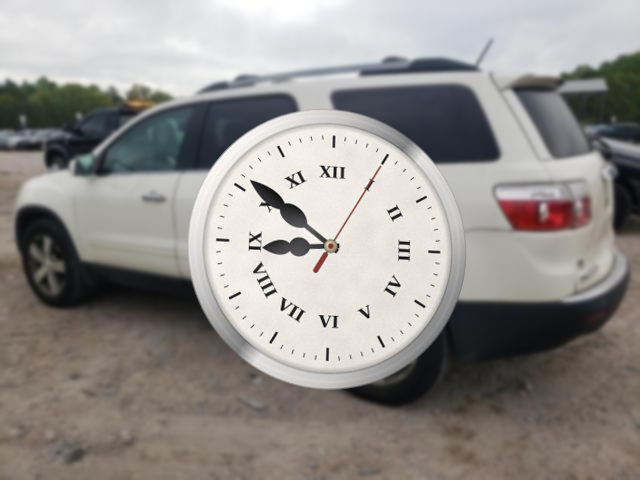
8:51:05
